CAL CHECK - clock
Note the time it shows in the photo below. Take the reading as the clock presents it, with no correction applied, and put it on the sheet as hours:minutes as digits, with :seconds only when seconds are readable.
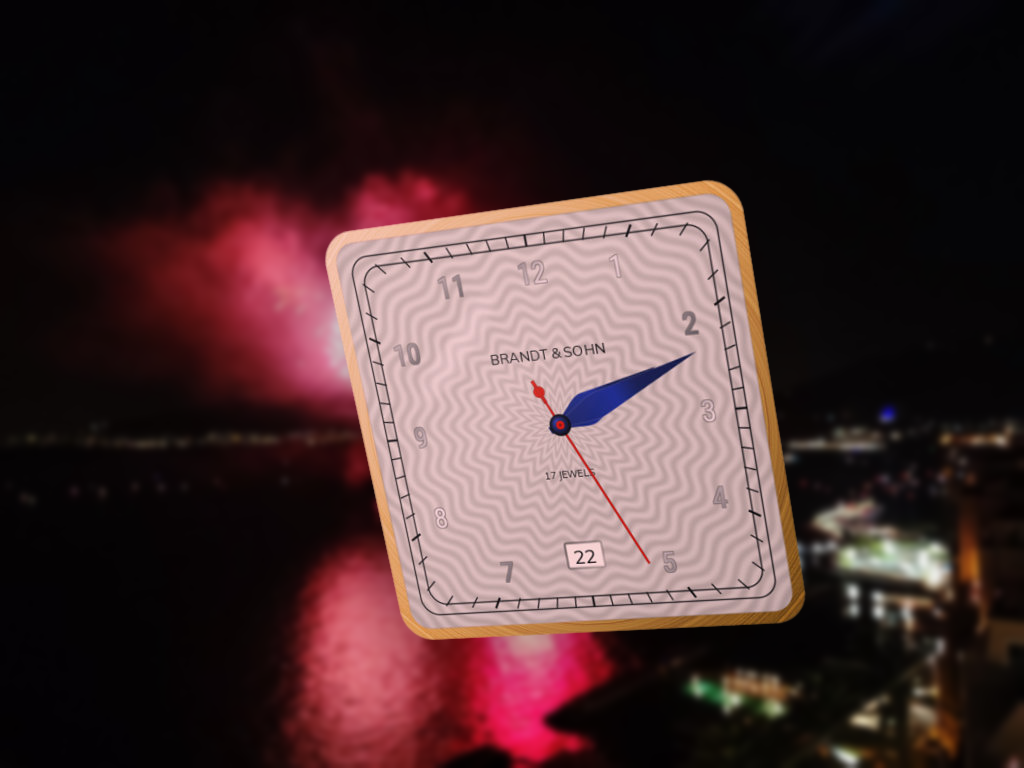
2:11:26
